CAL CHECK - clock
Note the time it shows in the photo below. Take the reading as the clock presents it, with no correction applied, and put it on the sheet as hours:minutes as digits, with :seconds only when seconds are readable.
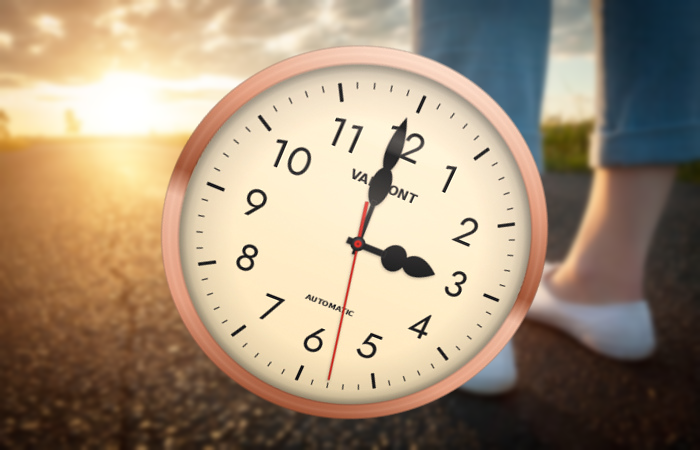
2:59:28
